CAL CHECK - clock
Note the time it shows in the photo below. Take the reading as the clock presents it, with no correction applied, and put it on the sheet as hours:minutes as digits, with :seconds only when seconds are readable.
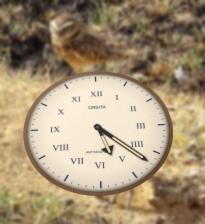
5:22
